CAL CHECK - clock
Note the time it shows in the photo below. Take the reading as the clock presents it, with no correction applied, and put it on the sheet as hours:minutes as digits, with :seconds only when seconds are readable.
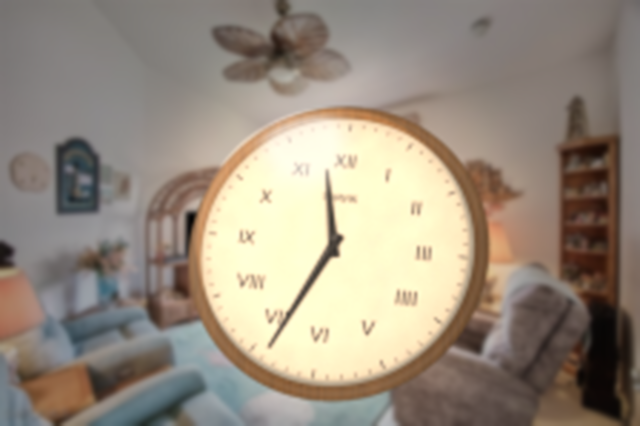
11:34
